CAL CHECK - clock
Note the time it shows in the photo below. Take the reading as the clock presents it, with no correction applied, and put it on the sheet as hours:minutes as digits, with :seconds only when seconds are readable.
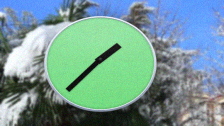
1:37
